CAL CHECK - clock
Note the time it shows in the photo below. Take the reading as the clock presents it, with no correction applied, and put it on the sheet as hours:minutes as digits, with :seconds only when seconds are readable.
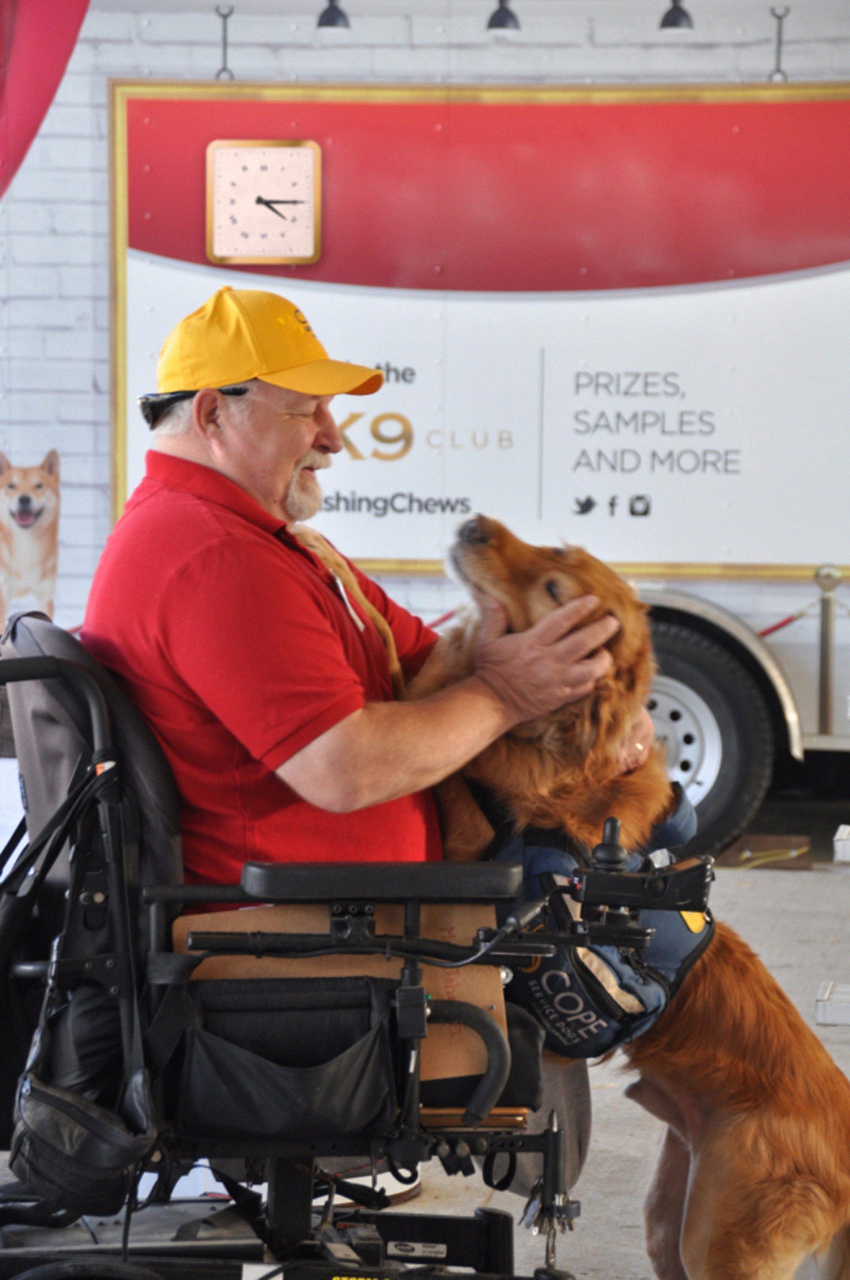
4:15
